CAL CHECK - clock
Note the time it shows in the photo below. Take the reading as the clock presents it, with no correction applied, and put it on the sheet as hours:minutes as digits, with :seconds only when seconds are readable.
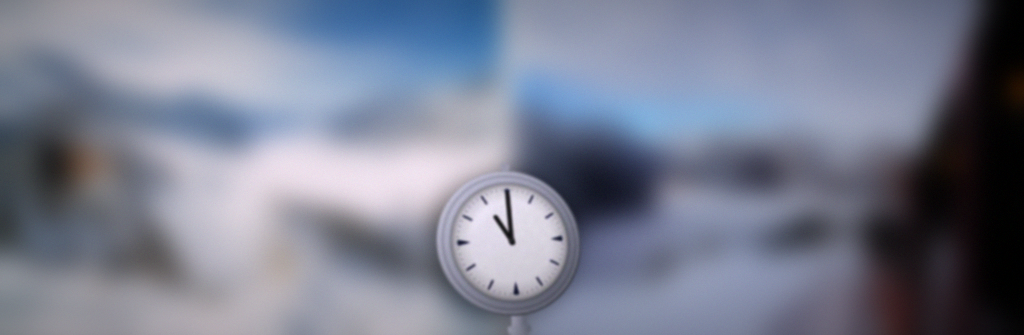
11:00
